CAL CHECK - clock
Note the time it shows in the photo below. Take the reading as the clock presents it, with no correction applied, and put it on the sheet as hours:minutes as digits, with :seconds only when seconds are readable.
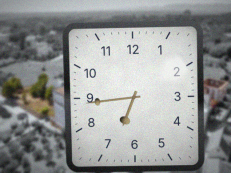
6:44
